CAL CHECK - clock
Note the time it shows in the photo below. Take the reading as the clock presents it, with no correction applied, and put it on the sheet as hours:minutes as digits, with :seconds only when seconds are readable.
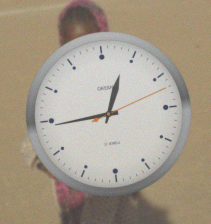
12:44:12
